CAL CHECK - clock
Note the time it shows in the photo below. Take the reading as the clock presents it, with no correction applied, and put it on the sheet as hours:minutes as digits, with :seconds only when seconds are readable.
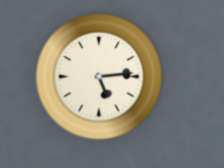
5:14
